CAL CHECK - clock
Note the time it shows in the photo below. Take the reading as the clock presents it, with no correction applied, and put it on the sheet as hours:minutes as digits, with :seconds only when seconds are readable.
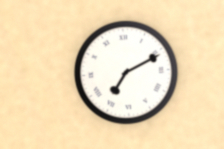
7:11
